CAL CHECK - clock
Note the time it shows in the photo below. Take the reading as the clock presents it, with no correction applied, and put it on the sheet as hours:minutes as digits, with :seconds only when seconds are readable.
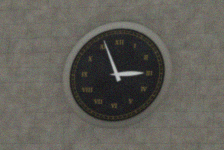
2:56
